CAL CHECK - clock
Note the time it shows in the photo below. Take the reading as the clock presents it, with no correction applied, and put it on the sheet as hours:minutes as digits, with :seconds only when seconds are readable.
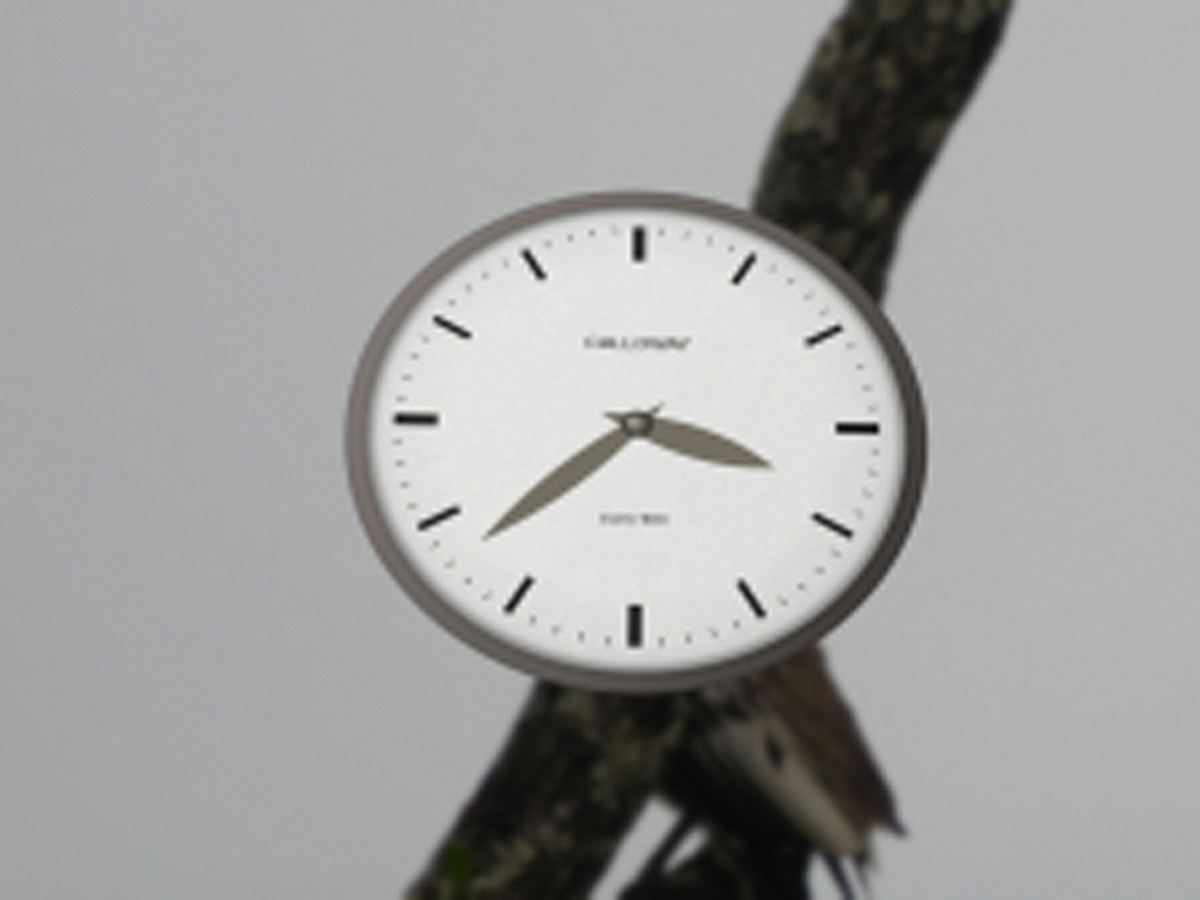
3:38
